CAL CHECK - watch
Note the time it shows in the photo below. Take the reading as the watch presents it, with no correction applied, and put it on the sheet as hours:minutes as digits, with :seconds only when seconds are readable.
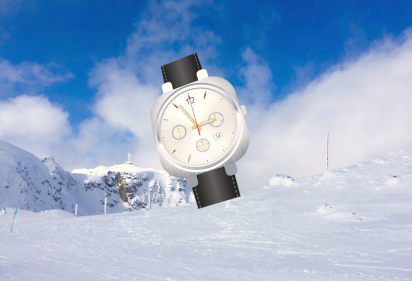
2:56
